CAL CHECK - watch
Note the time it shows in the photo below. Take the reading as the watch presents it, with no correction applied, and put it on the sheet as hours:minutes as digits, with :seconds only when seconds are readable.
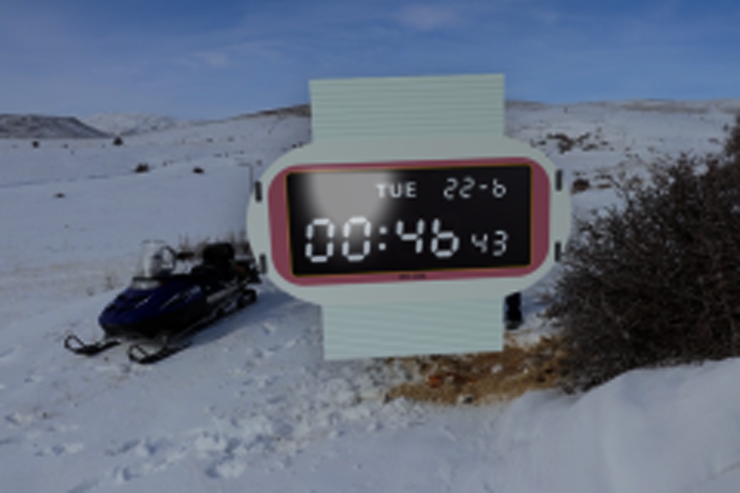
0:46:43
